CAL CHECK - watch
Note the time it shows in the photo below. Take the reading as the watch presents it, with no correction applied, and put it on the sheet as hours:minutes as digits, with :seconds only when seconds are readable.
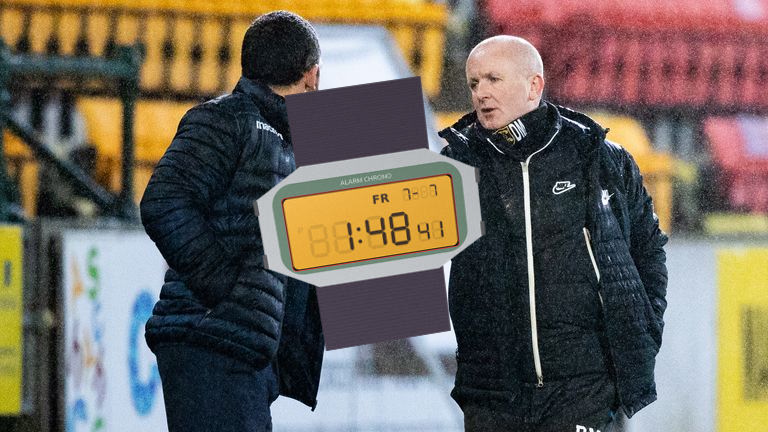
1:48:41
